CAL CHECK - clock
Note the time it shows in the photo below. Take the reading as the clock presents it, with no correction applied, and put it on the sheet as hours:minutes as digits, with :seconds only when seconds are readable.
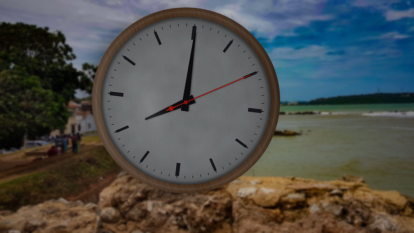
8:00:10
